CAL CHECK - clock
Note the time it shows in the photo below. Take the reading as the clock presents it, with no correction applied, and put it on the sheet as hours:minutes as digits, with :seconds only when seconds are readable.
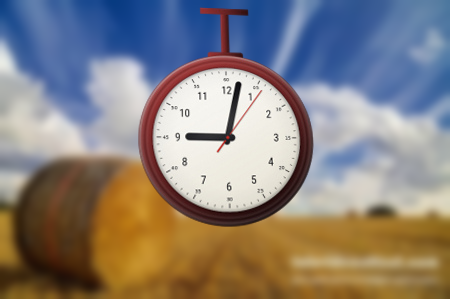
9:02:06
